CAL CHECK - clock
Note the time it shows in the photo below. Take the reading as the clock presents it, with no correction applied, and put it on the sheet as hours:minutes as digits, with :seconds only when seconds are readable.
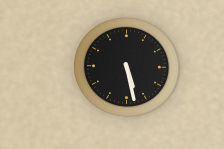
5:28
